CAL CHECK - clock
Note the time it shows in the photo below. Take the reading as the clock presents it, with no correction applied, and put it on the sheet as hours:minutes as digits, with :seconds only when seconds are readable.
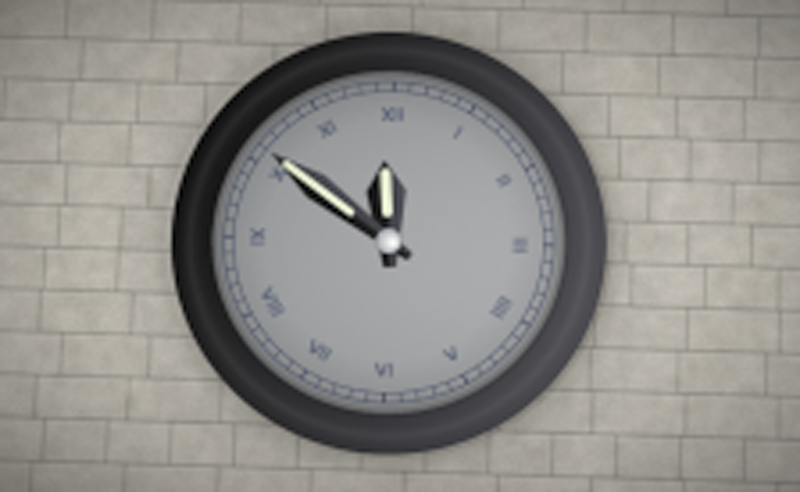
11:51
